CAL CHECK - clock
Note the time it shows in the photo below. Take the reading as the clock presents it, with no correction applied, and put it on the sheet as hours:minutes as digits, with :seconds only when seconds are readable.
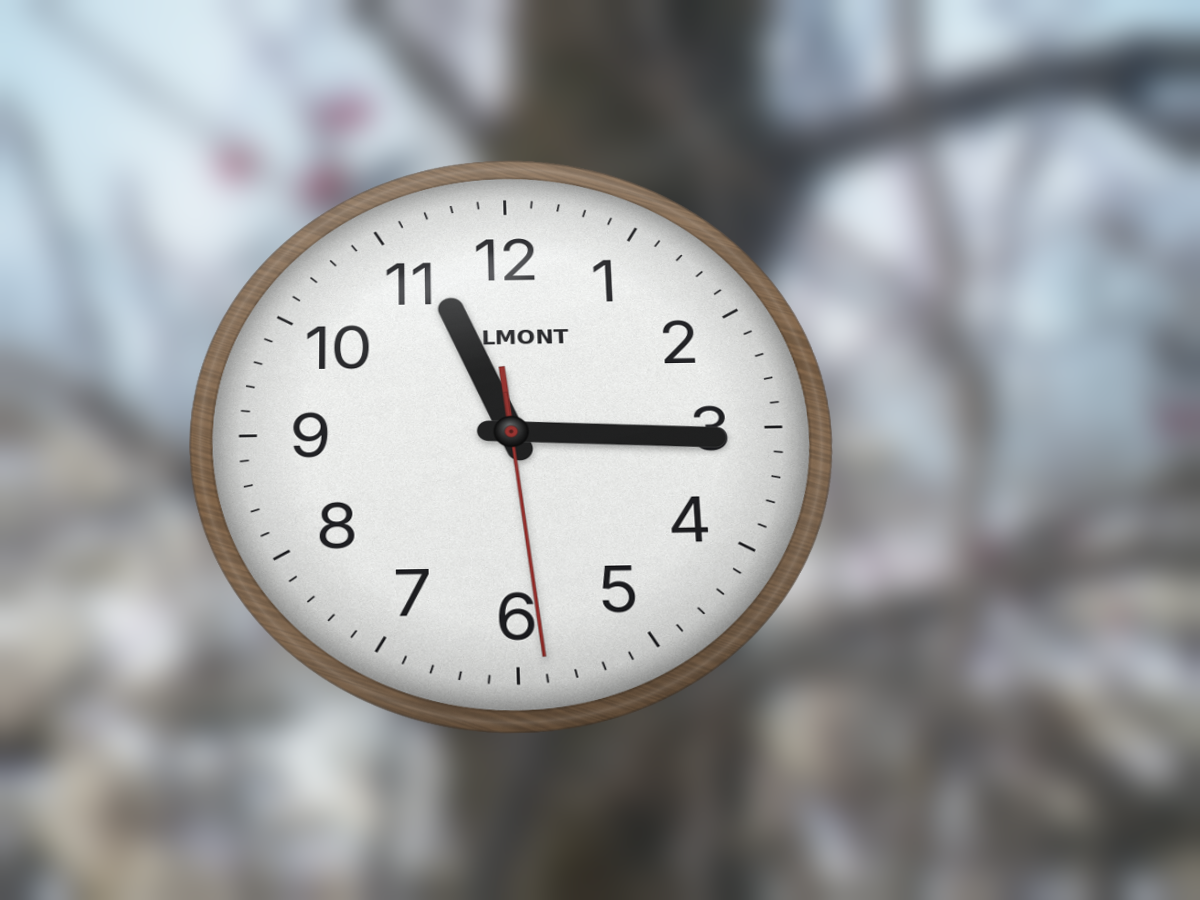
11:15:29
